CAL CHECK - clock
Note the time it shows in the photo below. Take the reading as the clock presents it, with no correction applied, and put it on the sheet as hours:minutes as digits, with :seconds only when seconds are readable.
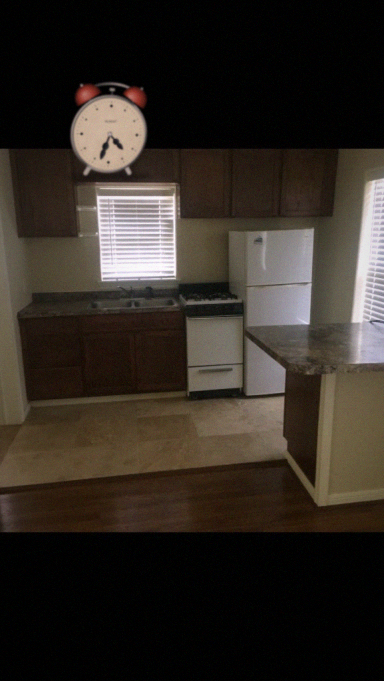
4:33
